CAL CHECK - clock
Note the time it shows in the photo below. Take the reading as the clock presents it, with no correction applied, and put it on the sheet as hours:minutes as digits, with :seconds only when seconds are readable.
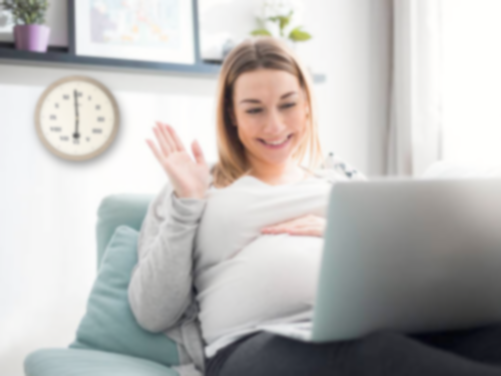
5:59
